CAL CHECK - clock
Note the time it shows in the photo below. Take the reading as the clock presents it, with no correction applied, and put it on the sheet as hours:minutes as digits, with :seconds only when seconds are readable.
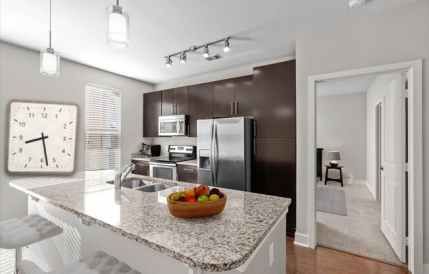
8:28
